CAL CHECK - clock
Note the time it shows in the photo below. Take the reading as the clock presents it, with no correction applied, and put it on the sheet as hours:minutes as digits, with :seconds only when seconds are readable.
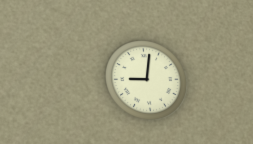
9:02
